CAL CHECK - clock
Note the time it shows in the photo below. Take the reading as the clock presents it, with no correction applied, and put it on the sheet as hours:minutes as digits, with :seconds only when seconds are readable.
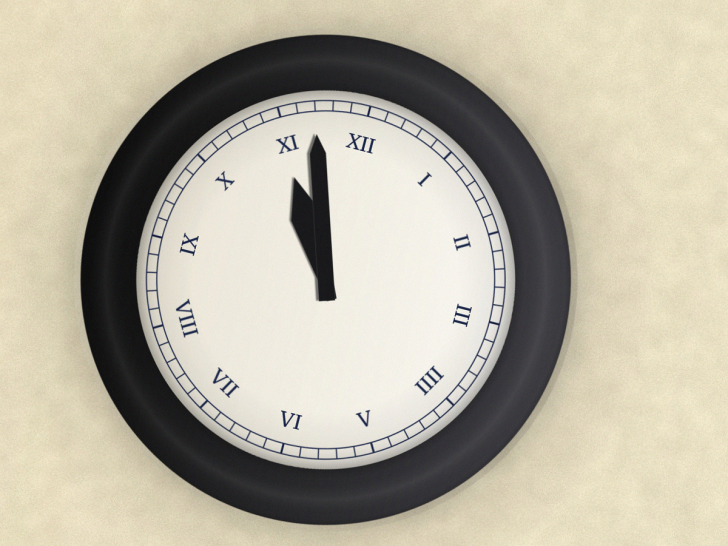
10:57
